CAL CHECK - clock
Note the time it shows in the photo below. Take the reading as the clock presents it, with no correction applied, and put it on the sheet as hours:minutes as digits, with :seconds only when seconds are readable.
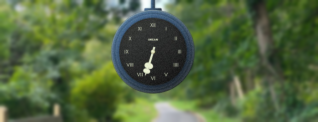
6:33
